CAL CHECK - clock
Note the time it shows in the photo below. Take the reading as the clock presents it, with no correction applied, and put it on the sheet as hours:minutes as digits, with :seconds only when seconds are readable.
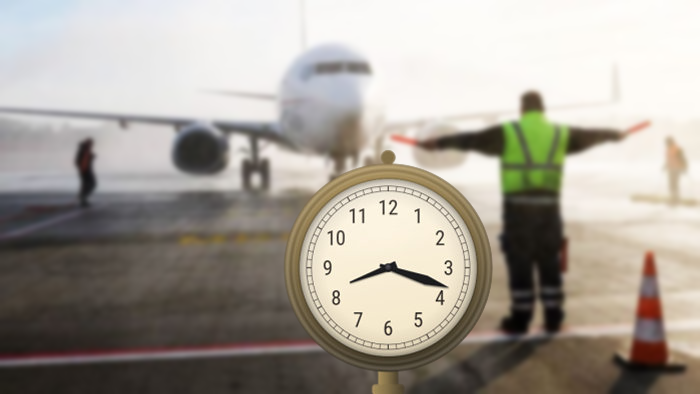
8:18
